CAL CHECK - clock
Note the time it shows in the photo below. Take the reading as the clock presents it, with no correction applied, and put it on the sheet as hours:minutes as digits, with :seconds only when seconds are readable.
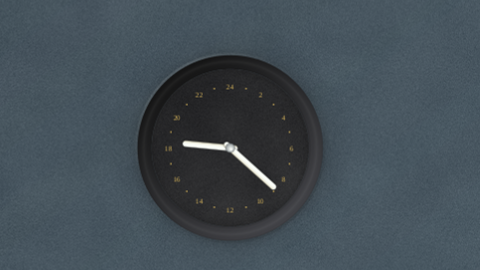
18:22
